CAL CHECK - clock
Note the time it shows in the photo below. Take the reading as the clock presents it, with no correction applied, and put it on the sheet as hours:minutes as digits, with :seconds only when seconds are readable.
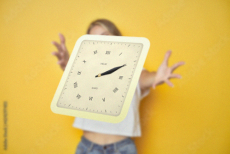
2:10
